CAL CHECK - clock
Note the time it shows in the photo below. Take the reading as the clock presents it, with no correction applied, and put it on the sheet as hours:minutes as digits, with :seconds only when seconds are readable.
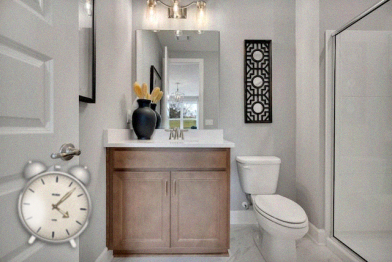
4:07
